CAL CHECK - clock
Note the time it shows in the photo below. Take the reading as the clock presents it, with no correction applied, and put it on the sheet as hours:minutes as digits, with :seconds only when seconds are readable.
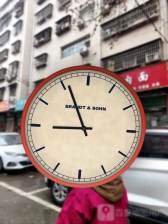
8:56
